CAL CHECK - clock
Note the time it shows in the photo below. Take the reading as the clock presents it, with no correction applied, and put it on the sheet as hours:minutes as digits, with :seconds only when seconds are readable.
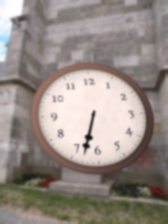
6:33
